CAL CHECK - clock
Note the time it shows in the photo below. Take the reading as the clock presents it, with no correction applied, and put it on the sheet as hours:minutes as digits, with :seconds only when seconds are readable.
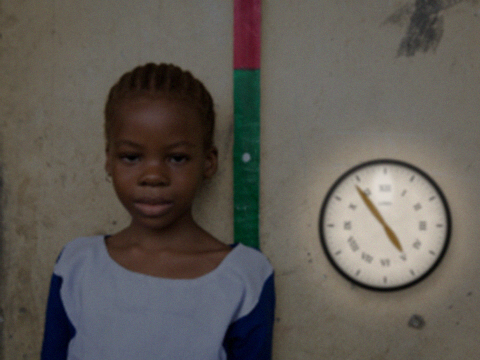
4:54
